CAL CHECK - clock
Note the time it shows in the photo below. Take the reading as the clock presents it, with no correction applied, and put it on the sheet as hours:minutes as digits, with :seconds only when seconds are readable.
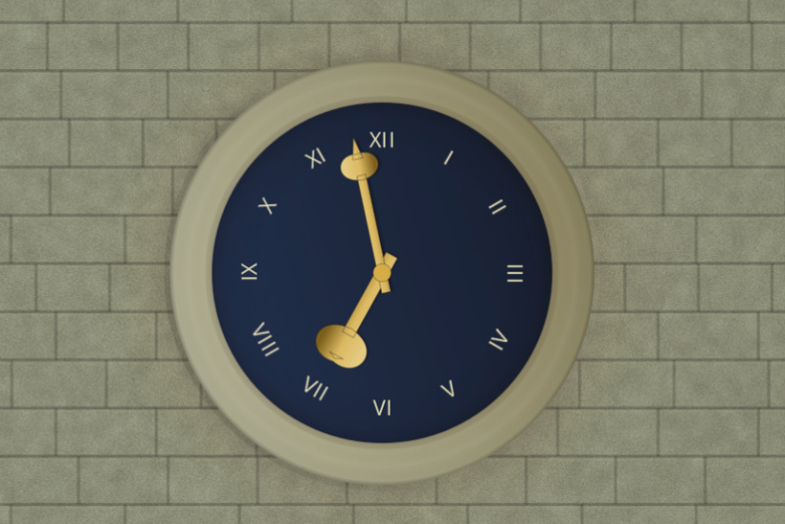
6:58
